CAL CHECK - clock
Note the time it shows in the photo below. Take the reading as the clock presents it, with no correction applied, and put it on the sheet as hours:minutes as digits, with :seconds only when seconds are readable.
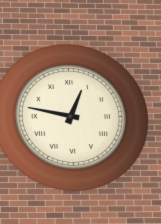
12:47
